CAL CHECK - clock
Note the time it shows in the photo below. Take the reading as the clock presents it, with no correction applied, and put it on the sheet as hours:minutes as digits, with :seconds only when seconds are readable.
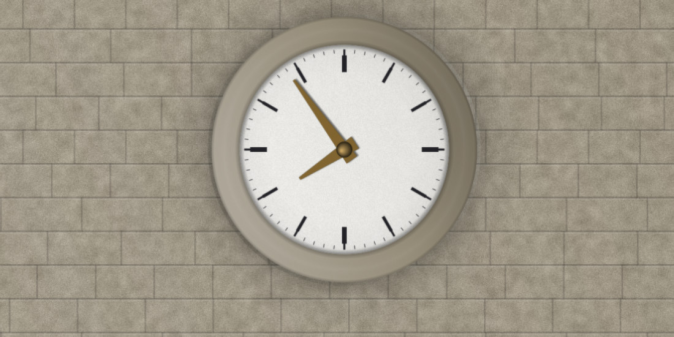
7:54
